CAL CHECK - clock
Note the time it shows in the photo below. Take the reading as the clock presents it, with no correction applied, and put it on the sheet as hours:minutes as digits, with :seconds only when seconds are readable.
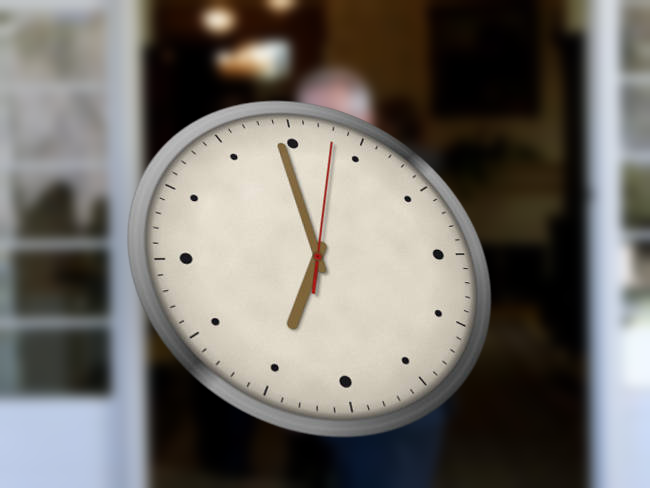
6:59:03
